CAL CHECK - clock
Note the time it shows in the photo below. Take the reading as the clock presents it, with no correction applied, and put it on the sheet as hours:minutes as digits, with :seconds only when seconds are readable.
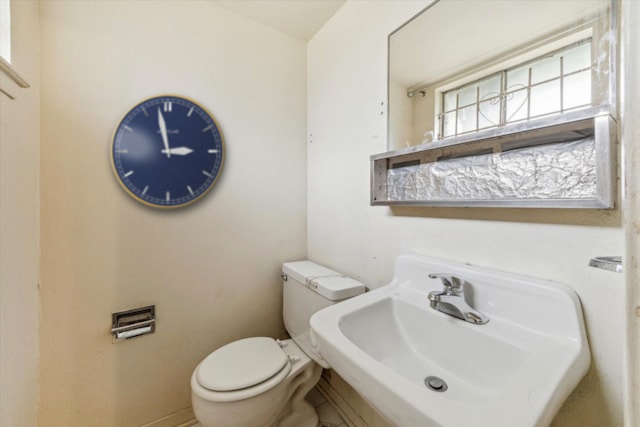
2:58
